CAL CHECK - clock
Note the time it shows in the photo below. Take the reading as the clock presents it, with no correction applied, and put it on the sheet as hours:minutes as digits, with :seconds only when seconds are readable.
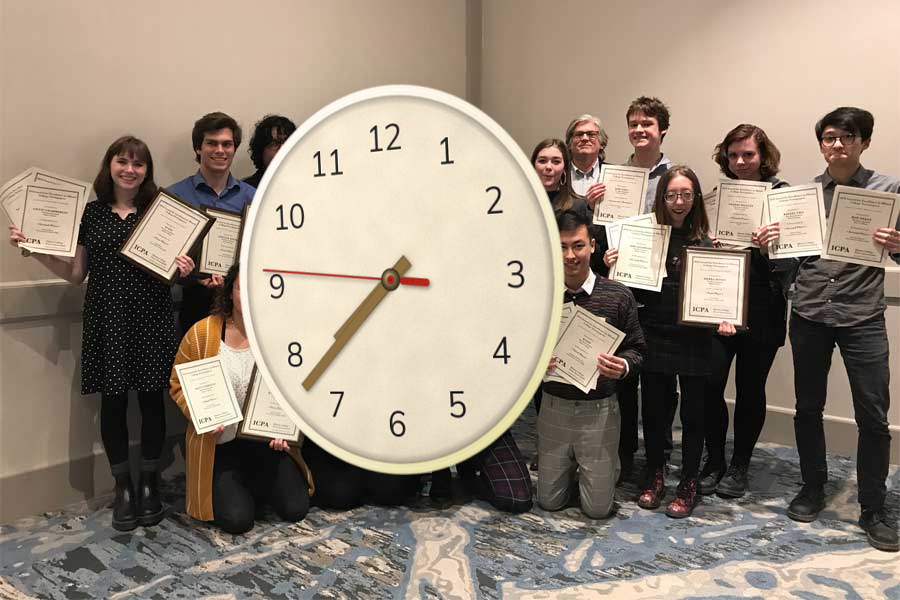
7:37:46
